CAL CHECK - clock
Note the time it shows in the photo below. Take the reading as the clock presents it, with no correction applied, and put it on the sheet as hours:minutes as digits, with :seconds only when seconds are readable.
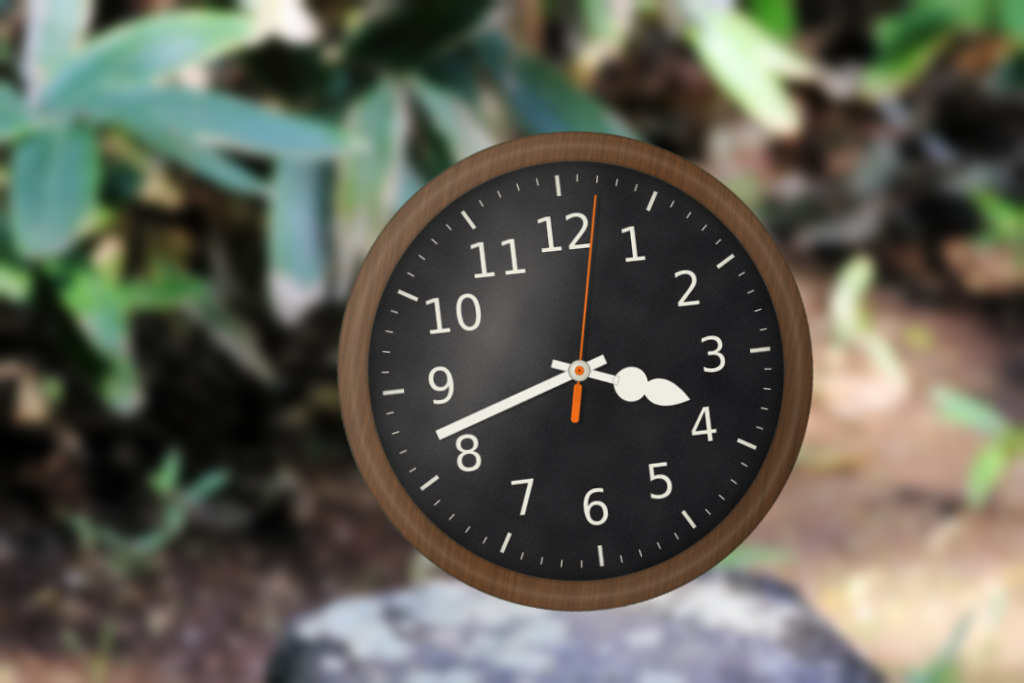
3:42:02
